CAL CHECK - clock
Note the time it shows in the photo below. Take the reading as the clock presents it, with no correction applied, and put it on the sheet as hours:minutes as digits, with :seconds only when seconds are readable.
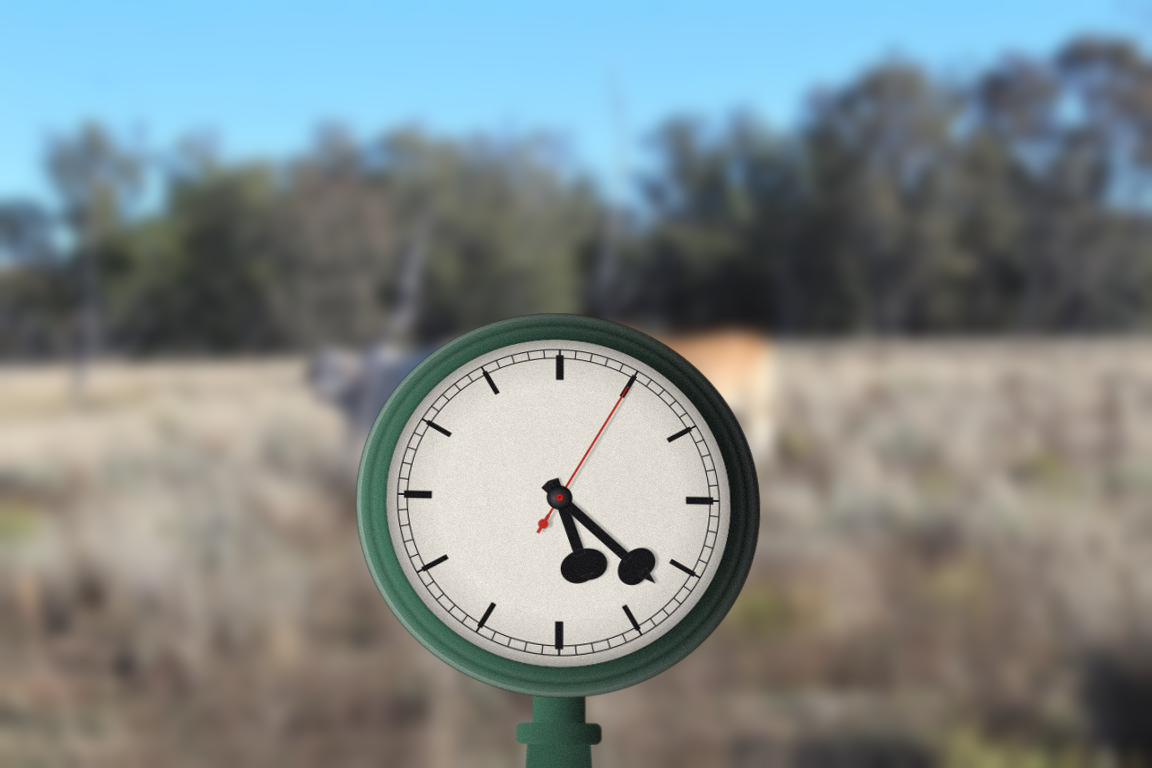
5:22:05
